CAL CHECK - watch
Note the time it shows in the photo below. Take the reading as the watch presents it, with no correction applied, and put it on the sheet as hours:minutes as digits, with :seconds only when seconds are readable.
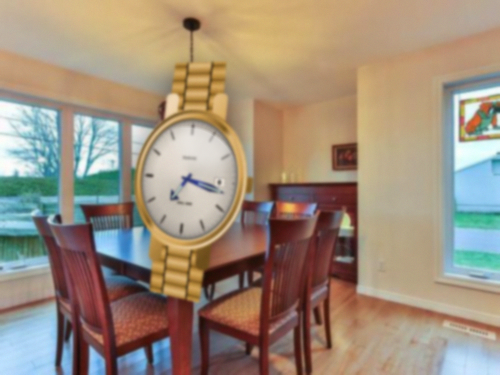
7:17
